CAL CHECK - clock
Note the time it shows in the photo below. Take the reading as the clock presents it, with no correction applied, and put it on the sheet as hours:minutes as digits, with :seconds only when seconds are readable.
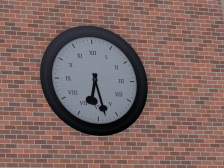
6:28
